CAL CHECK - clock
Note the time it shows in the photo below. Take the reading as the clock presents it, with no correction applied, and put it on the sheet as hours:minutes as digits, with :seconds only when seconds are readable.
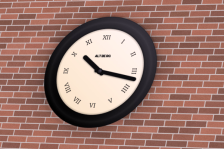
10:17
